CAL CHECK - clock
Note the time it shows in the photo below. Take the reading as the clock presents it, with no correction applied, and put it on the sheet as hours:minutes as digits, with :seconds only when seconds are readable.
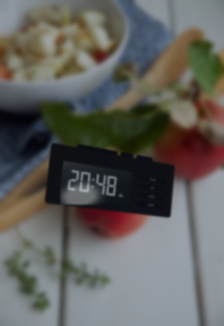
20:48
